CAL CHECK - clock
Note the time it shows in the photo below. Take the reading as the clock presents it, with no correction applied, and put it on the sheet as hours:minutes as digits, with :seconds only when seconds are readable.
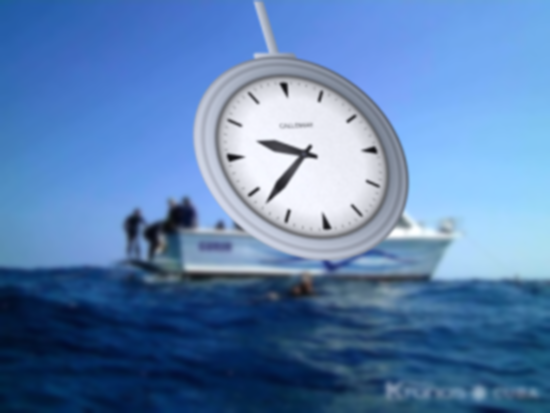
9:38
